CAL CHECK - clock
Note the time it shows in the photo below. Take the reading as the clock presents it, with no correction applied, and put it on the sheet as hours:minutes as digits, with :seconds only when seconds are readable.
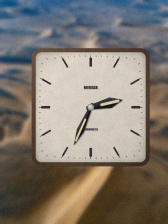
2:34
